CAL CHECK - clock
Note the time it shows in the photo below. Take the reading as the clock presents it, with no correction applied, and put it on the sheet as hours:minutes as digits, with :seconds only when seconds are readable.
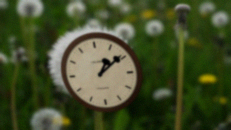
1:09
